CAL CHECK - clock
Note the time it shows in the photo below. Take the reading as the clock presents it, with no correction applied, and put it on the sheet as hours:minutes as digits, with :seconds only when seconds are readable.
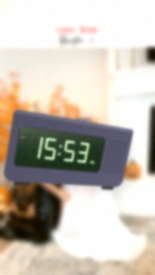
15:53
